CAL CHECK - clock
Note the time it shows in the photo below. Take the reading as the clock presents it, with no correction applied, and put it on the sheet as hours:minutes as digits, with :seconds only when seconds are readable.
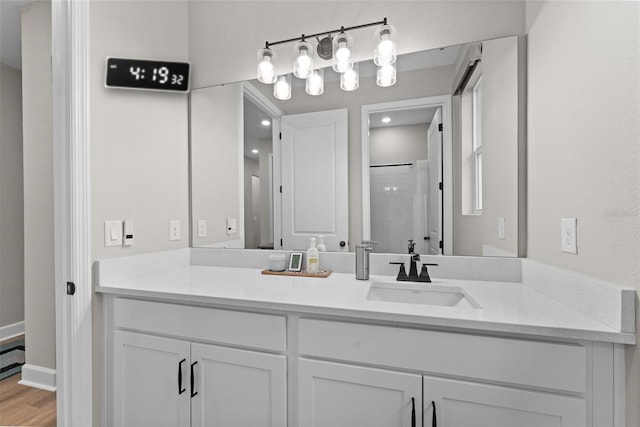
4:19
